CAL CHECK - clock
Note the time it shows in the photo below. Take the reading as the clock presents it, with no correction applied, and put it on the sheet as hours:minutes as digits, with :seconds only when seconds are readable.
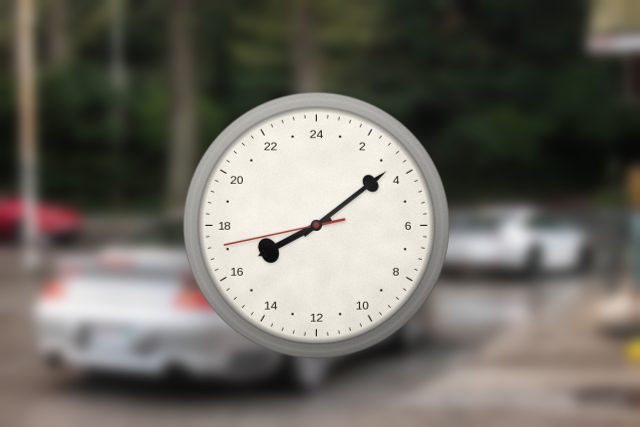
16:08:43
